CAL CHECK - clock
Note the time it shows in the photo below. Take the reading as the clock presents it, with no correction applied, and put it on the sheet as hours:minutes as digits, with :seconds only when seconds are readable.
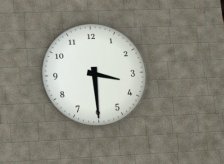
3:30
